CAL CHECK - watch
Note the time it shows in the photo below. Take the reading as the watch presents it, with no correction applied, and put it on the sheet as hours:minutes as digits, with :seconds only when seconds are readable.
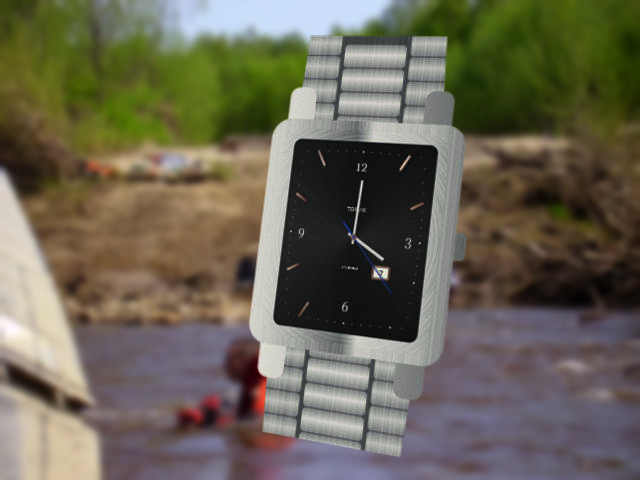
4:00:23
